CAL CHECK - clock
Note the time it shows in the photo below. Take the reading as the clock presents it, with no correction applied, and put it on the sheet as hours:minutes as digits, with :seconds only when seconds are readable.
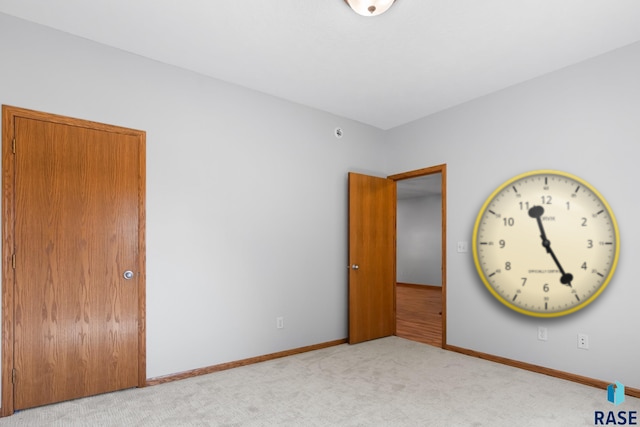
11:25
